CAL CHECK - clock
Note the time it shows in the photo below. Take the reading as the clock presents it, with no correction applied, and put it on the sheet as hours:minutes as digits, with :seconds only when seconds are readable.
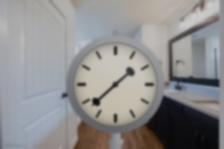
1:38
